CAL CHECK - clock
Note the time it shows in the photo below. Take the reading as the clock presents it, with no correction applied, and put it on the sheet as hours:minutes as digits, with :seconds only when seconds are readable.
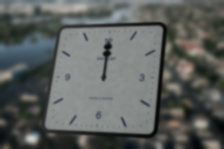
12:00
